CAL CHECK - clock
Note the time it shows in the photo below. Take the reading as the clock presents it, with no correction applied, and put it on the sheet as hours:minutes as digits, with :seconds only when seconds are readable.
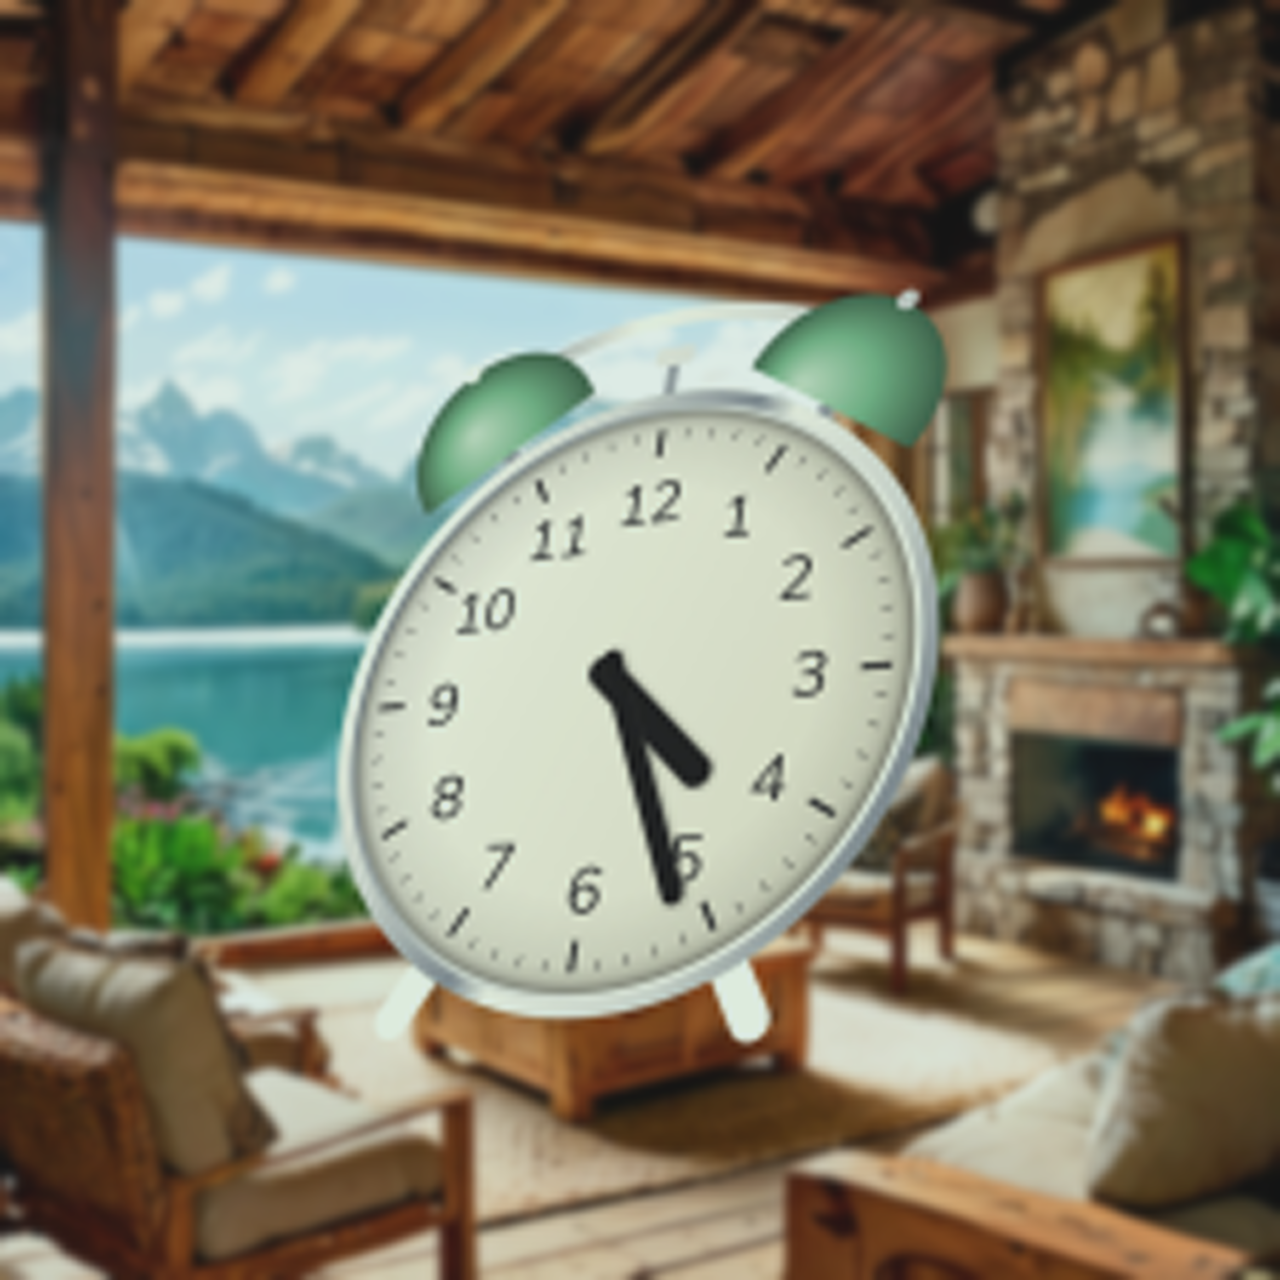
4:26
